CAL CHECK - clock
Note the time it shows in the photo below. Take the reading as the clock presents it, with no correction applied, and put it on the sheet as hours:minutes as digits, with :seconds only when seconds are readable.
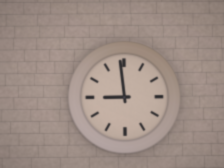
8:59
